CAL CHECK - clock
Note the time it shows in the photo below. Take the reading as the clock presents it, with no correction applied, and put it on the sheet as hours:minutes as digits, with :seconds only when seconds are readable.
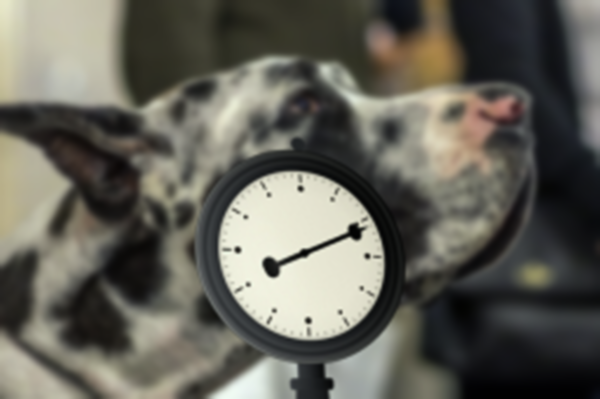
8:11
